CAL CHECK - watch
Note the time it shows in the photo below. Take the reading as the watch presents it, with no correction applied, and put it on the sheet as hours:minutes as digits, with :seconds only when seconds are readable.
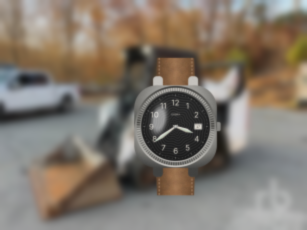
3:39
